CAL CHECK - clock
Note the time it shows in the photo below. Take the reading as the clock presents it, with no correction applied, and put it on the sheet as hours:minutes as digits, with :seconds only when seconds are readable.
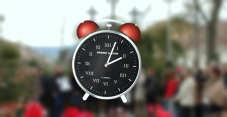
2:03
